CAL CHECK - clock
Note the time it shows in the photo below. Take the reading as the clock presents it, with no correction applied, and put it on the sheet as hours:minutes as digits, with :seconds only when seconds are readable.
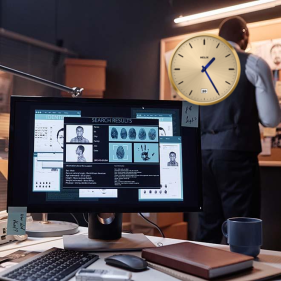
1:25
